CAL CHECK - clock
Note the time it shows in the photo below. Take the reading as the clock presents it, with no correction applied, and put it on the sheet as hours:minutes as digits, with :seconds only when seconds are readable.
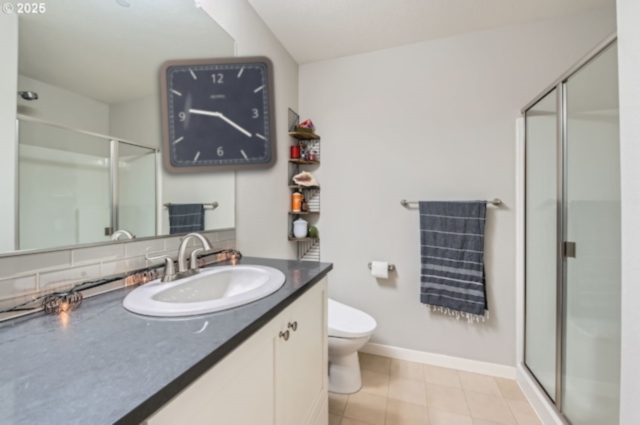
9:21
